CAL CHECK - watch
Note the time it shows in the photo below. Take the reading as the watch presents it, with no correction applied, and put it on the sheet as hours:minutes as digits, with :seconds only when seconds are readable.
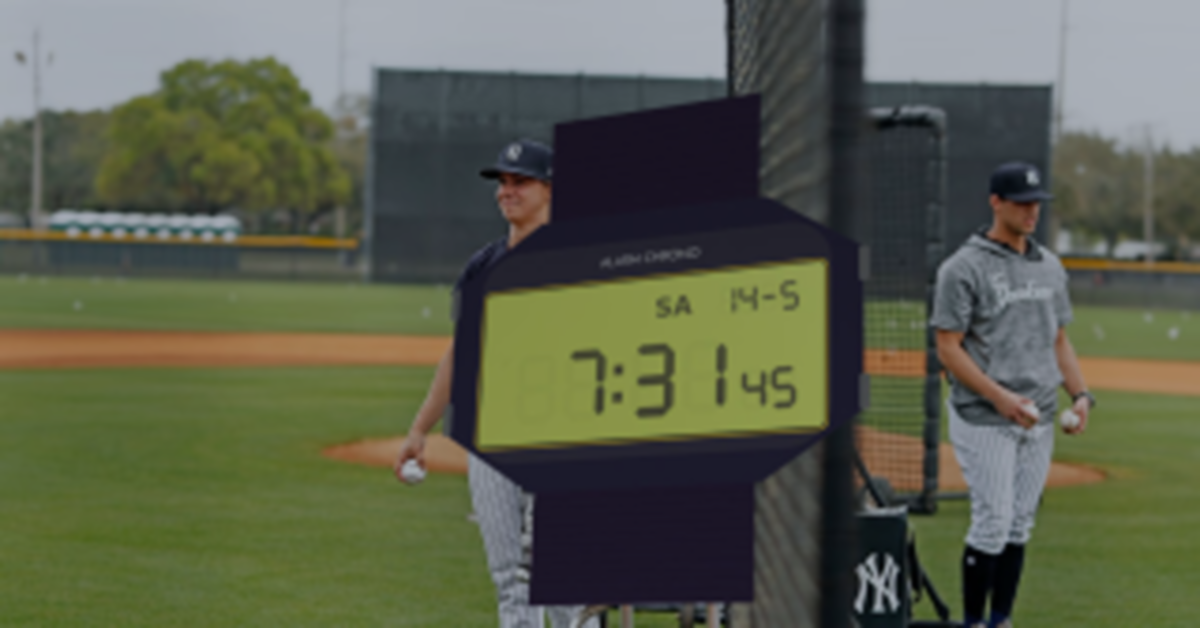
7:31:45
